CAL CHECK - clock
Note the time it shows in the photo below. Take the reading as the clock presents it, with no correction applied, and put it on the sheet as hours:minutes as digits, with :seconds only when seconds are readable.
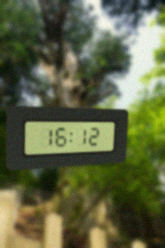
16:12
